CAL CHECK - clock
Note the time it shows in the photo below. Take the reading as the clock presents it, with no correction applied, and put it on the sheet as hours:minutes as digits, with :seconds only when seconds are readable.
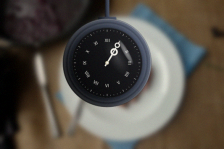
1:05
